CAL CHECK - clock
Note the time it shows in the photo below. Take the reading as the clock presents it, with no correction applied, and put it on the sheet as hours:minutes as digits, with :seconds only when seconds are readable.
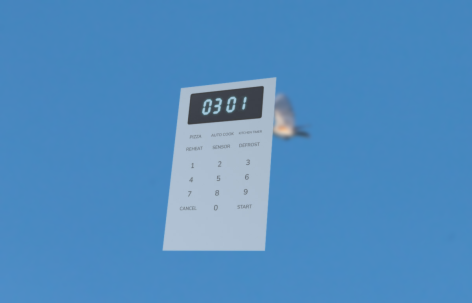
3:01
